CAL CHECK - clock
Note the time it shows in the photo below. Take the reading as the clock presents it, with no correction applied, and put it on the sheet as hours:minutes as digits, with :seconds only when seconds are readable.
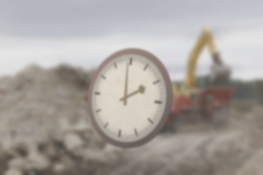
1:59
